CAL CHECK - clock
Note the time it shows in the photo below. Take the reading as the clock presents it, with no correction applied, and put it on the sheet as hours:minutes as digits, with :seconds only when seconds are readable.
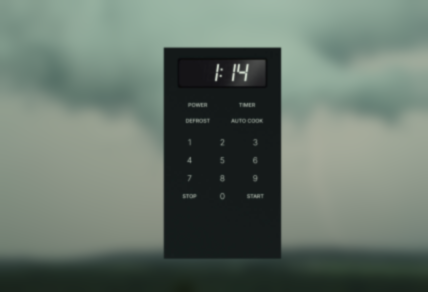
1:14
